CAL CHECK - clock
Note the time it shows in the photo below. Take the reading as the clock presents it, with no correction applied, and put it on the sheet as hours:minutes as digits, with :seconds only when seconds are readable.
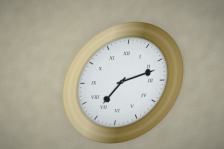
7:12
